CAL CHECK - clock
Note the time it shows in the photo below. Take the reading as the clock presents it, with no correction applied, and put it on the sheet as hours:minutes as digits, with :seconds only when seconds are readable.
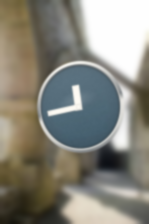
11:43
